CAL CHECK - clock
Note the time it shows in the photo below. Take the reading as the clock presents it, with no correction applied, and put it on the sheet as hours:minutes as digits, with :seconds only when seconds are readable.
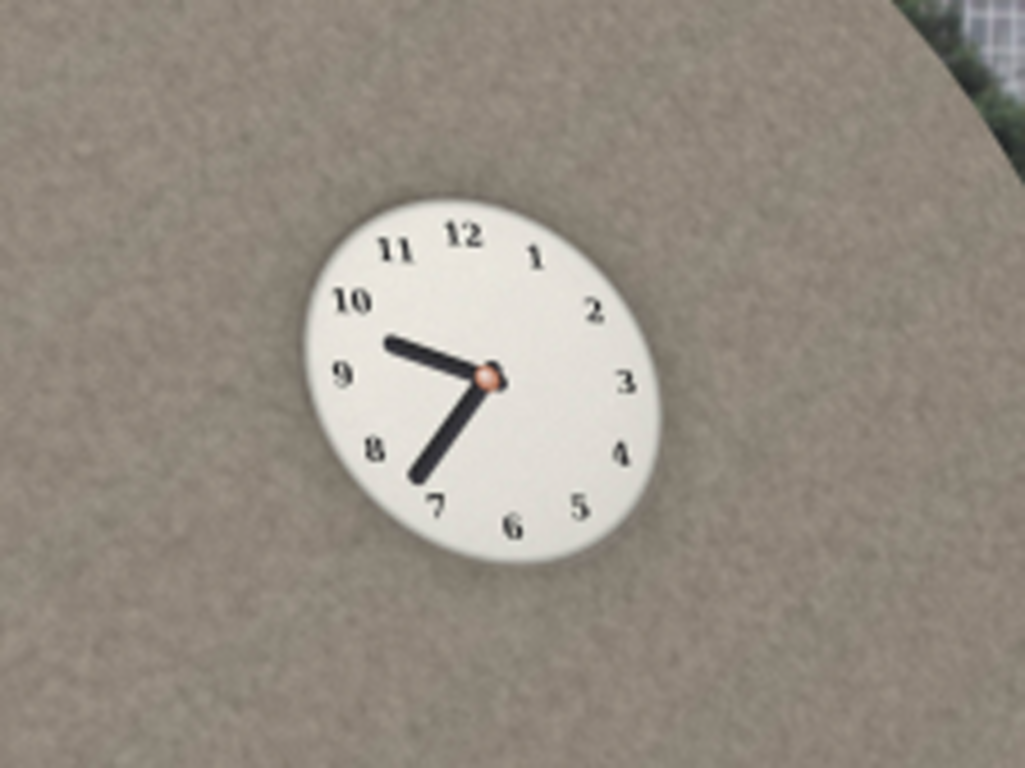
9:37
